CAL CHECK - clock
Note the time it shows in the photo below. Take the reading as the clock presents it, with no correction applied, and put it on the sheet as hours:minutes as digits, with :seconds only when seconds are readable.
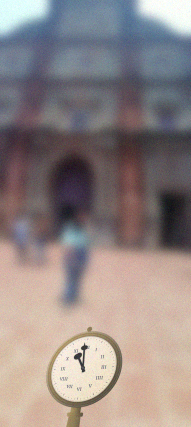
10:59
